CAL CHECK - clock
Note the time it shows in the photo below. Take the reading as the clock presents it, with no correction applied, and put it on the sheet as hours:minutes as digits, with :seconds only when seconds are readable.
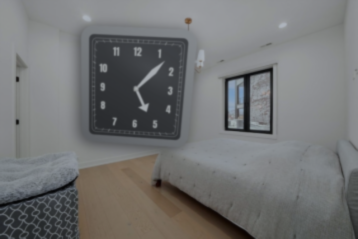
5:07
